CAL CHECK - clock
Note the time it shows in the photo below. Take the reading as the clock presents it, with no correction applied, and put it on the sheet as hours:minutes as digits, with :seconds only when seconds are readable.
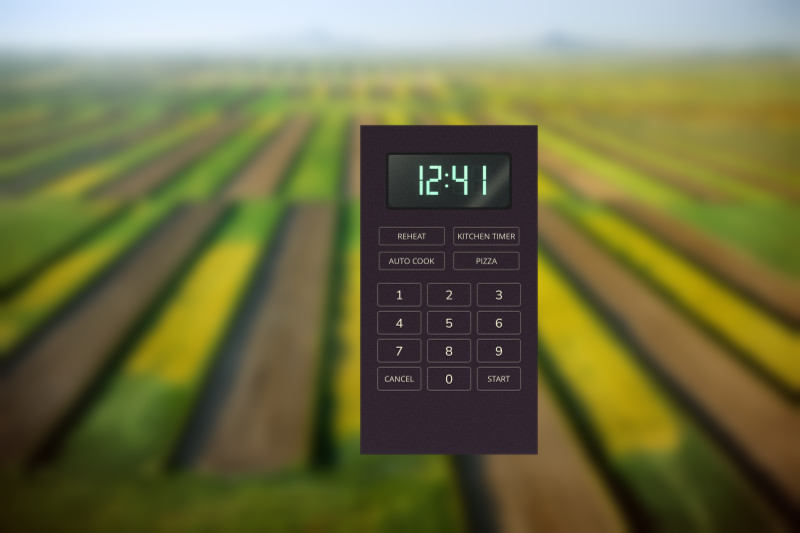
12:41
